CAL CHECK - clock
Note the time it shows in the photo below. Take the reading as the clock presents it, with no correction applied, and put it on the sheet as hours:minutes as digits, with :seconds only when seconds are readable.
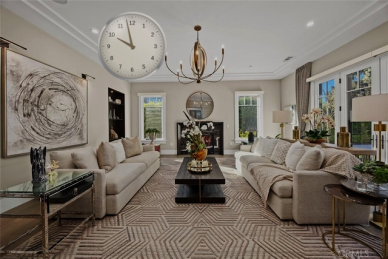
9:58
